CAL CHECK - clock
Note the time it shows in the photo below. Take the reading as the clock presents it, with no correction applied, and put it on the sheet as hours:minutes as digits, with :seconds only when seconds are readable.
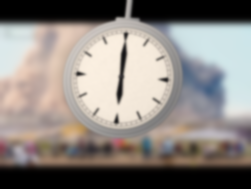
6:00
